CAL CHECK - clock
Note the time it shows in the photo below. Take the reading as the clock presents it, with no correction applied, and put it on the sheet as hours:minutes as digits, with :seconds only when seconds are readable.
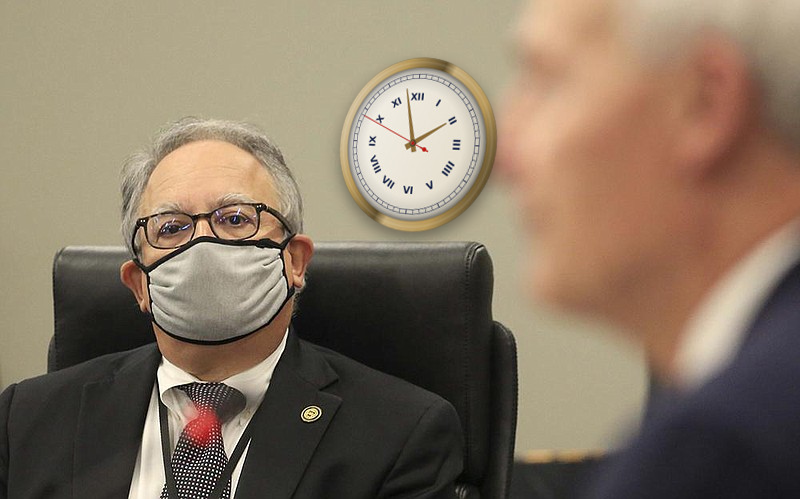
1:57:49
